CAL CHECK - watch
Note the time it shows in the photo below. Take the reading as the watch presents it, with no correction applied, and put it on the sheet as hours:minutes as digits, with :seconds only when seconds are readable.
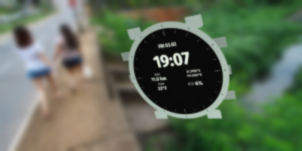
19:07
